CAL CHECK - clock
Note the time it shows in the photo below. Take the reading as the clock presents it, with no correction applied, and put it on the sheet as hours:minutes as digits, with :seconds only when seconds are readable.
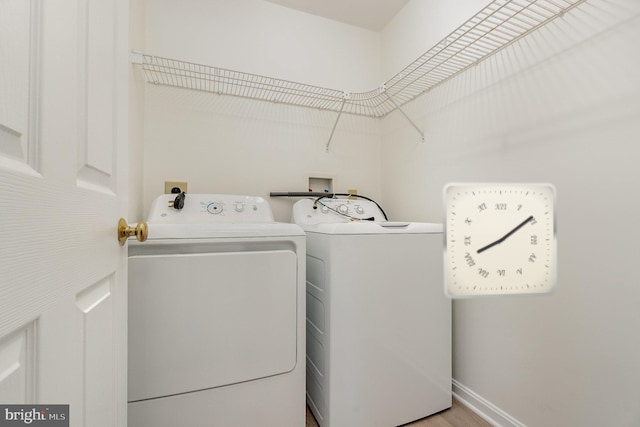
8:09
